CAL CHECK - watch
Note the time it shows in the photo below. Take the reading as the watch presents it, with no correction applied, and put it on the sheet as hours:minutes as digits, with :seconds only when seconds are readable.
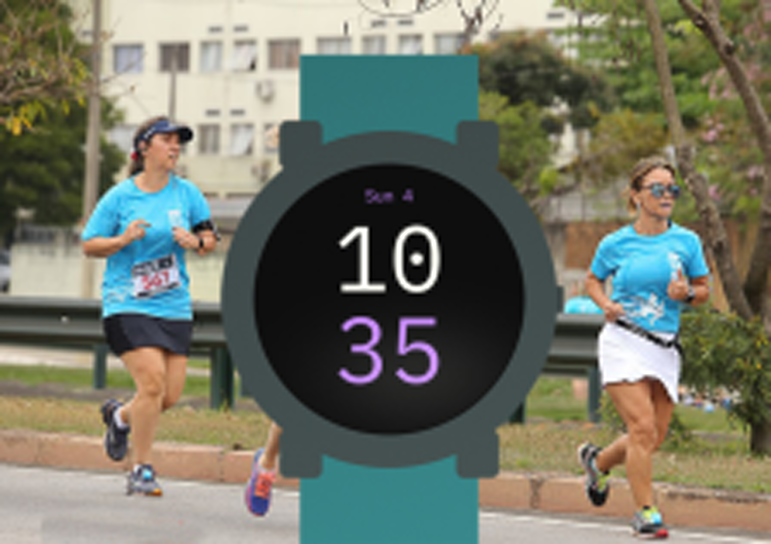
10:35
